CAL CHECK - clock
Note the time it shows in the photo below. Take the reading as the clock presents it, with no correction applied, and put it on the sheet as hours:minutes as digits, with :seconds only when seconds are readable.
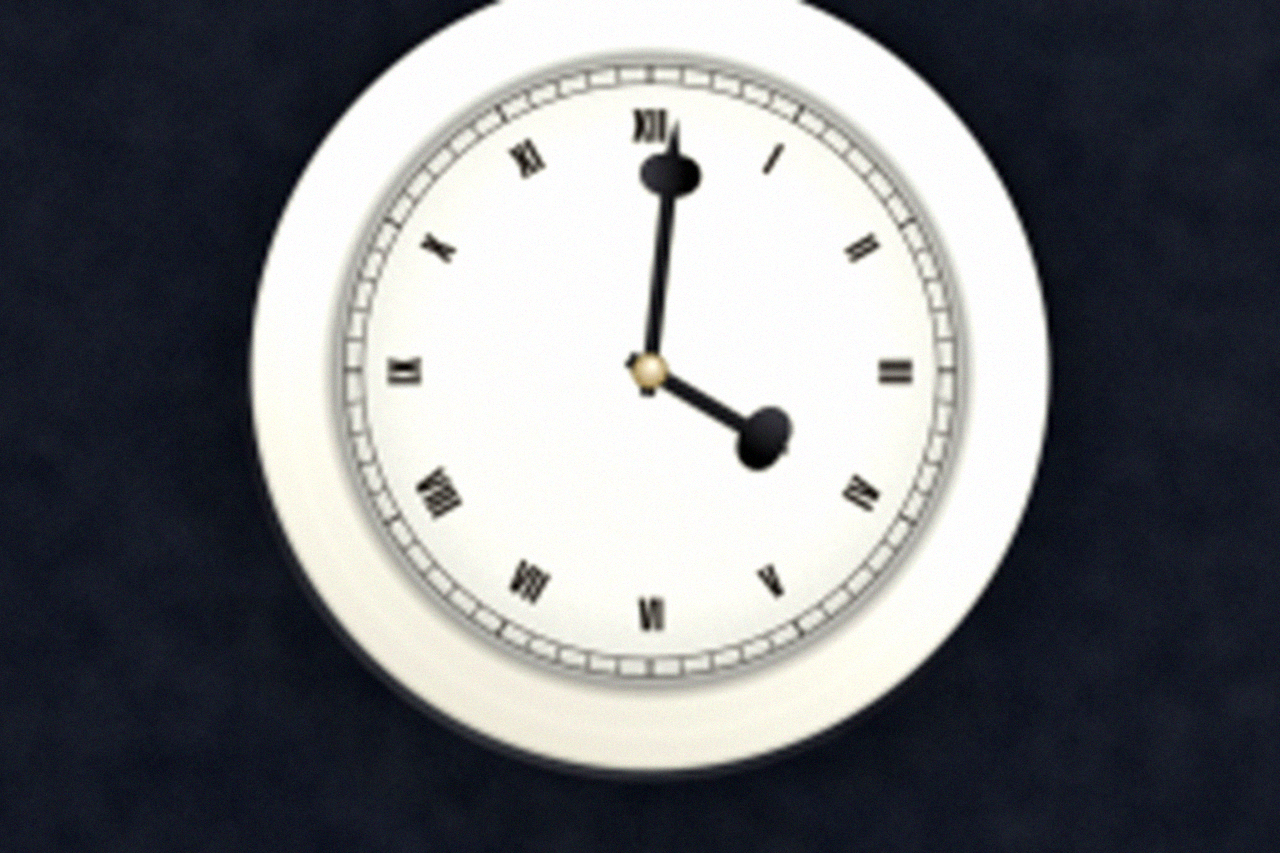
4:01
